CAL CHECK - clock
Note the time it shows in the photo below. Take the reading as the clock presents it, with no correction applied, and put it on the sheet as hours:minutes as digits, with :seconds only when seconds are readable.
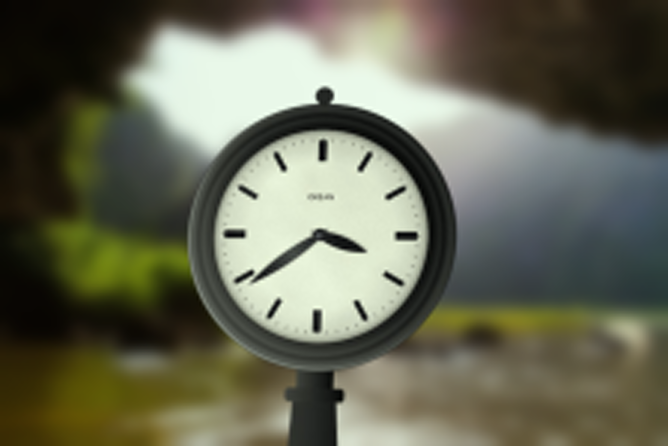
3:39
